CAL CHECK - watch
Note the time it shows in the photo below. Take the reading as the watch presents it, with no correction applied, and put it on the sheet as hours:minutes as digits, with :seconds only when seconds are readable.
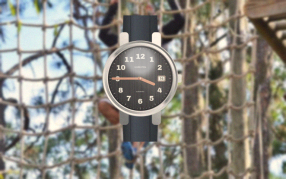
3:45
